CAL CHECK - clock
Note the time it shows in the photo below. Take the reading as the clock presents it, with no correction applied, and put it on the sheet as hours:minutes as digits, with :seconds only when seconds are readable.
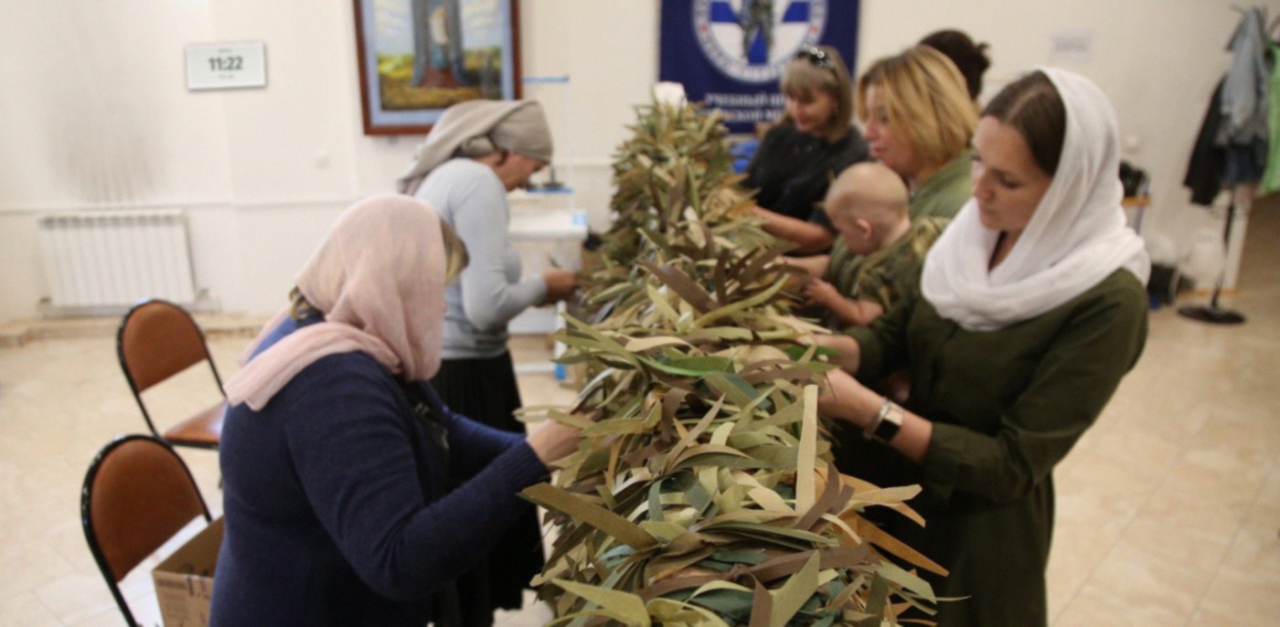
11:22
